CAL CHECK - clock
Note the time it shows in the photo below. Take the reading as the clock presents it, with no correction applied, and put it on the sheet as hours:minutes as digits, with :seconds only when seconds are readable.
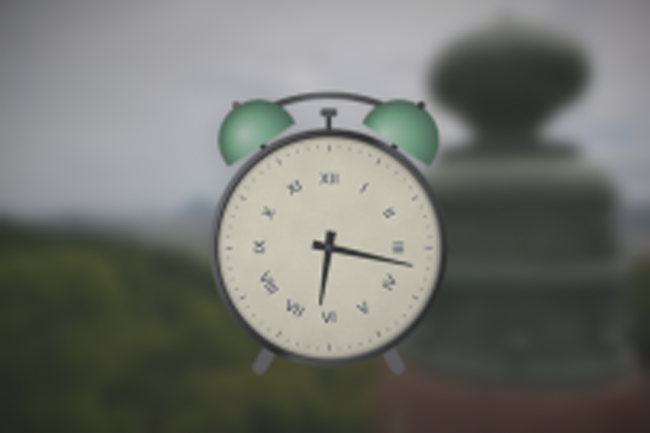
6:17
